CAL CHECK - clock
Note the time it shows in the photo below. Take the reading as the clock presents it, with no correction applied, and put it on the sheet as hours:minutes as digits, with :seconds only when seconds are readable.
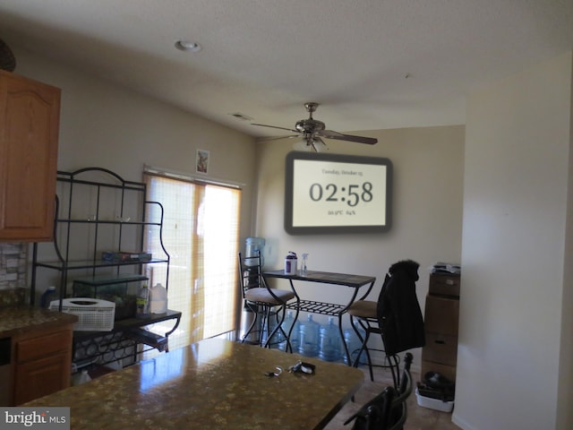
2:58
